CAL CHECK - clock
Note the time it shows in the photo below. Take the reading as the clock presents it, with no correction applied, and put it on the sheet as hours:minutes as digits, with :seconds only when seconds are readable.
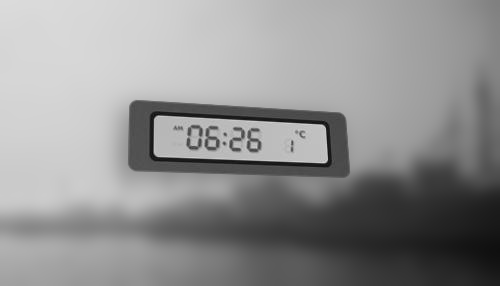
6:26
